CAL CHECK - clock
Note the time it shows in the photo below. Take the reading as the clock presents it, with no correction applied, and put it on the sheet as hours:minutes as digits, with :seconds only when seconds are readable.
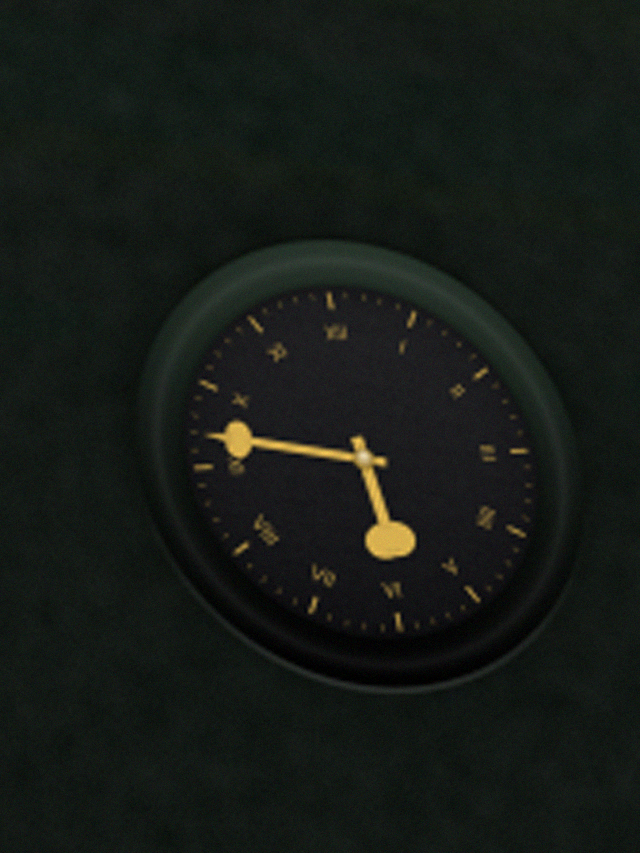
5:47
